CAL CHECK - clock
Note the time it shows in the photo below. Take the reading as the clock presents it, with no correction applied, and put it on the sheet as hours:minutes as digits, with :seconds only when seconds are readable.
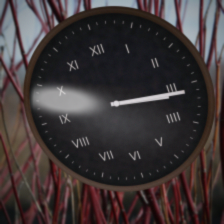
3:16
